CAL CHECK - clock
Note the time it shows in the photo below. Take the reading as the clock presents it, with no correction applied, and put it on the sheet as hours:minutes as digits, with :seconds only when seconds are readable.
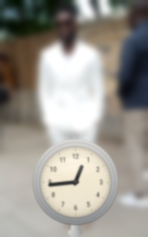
12:44
